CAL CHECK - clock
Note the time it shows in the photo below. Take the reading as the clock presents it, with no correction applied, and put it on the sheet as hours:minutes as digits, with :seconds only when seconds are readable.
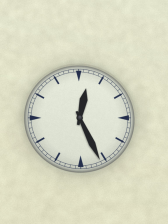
12:26
